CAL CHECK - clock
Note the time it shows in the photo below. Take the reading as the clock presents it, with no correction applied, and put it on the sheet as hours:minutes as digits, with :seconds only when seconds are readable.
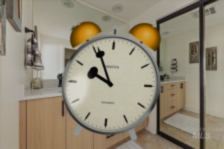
9:56
